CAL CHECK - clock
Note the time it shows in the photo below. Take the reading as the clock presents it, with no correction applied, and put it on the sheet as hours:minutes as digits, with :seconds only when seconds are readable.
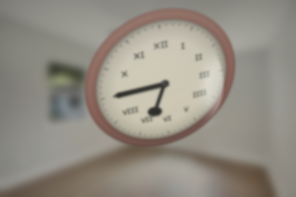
6:45
